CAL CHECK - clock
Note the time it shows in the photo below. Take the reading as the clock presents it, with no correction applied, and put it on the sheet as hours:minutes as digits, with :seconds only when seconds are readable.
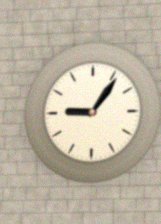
9:06
